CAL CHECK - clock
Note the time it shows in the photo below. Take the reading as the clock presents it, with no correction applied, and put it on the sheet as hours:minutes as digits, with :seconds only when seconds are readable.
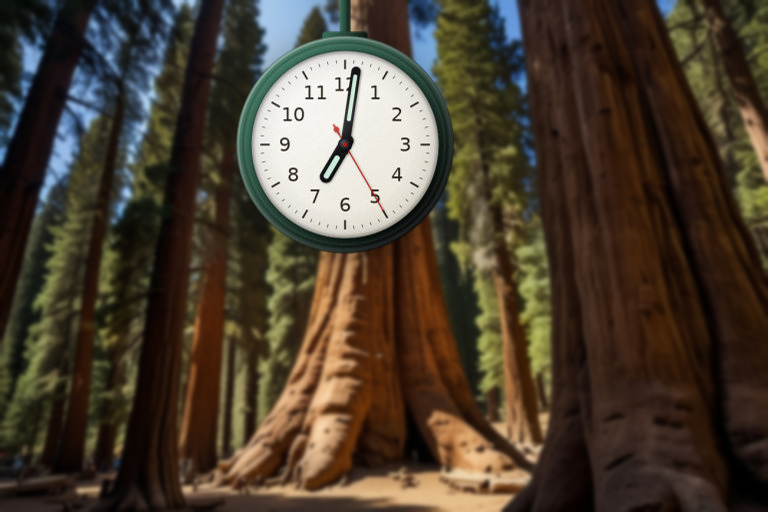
7:01:25
